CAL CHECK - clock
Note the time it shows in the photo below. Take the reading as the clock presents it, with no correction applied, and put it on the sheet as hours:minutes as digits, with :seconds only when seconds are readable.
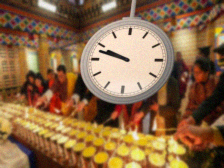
9:48
